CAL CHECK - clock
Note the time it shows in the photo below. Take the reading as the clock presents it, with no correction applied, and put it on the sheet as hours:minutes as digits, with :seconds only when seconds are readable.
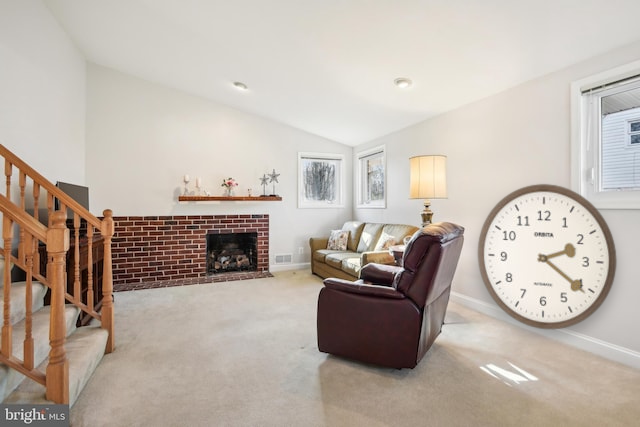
2:21
